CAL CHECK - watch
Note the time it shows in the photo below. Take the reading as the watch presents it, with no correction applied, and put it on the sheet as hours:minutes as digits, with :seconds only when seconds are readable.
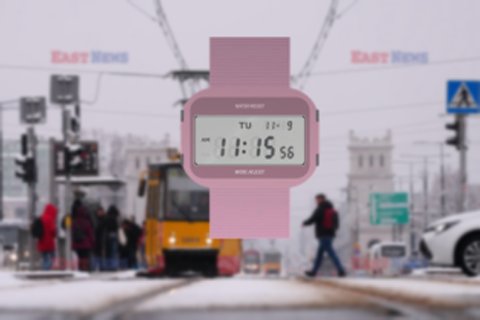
11:15:56
